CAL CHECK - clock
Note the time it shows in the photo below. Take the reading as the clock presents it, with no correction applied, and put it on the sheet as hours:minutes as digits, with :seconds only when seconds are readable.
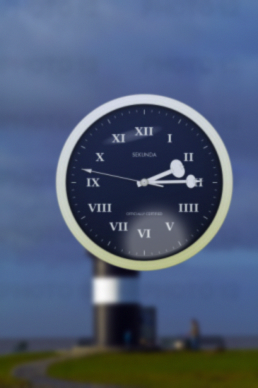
2:14:47
